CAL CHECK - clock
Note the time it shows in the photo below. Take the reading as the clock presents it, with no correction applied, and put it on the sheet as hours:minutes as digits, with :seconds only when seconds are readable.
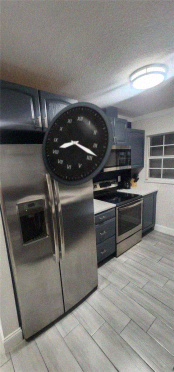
8:18
